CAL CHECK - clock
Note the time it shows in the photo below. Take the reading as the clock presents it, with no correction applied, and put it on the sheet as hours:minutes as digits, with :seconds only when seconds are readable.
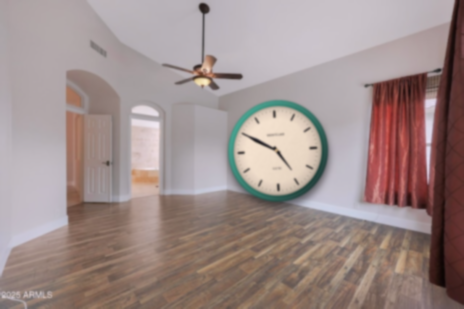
4:50
